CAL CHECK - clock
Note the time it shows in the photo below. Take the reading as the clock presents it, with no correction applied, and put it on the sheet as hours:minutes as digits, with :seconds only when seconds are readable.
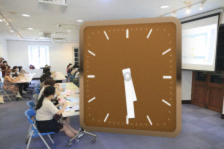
5:29
